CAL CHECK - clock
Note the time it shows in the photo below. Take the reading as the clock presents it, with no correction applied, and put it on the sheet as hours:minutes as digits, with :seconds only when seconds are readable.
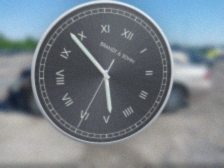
4:48:30
